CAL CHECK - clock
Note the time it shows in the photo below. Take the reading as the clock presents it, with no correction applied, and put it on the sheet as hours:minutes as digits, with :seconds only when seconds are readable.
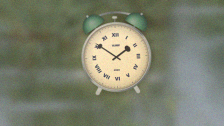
1:51
